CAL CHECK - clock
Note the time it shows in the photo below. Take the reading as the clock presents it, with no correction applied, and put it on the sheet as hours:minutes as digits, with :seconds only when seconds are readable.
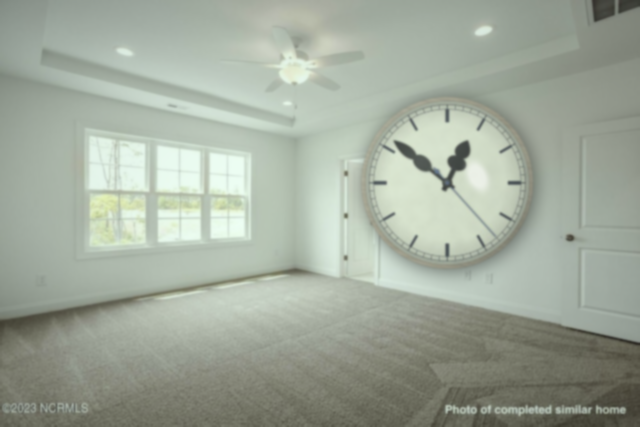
12:51:23
